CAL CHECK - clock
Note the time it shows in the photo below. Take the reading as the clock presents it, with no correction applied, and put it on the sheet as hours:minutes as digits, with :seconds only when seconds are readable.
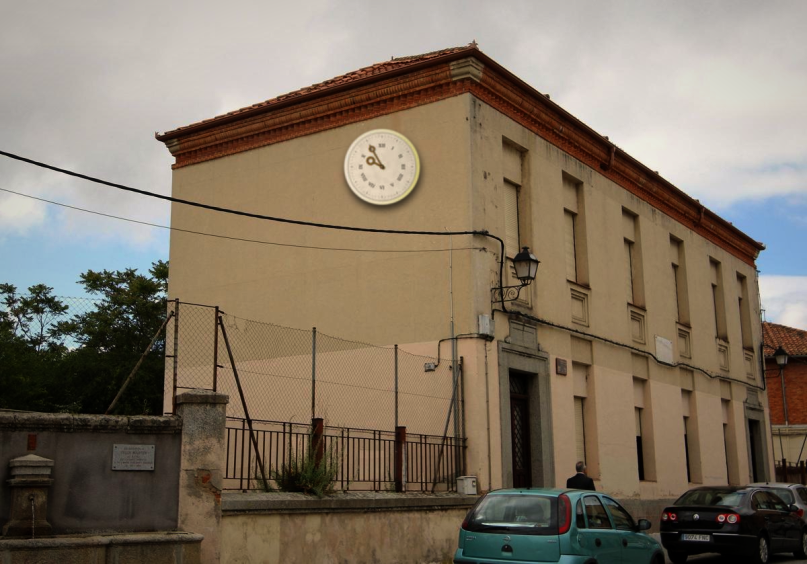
9:55
